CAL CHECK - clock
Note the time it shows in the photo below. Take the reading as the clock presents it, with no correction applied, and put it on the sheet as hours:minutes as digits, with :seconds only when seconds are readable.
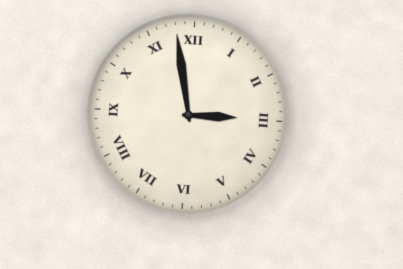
2:58
